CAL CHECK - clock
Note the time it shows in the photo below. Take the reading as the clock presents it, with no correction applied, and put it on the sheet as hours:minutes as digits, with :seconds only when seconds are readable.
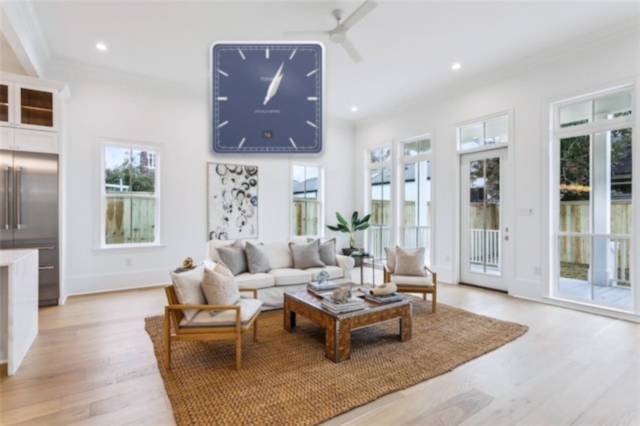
1:04
